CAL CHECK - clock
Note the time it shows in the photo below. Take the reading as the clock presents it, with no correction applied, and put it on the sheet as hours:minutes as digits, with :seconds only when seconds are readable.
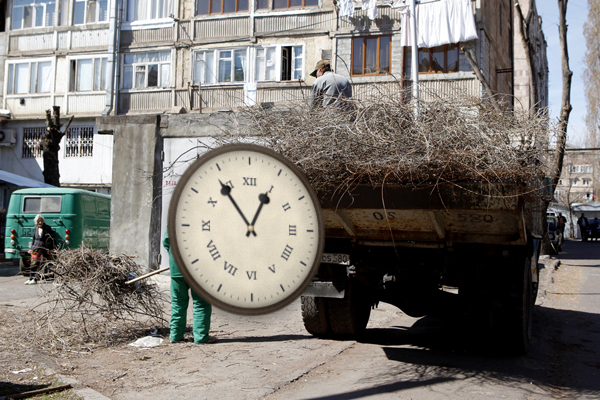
12:54
